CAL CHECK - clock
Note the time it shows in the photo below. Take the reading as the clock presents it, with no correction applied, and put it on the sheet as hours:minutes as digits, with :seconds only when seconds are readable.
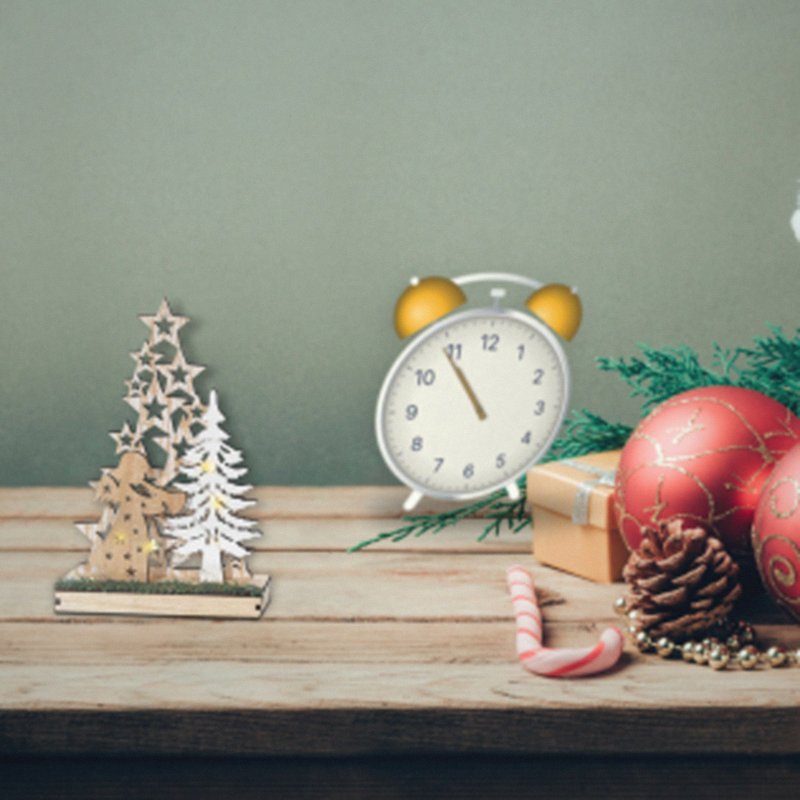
10:54
